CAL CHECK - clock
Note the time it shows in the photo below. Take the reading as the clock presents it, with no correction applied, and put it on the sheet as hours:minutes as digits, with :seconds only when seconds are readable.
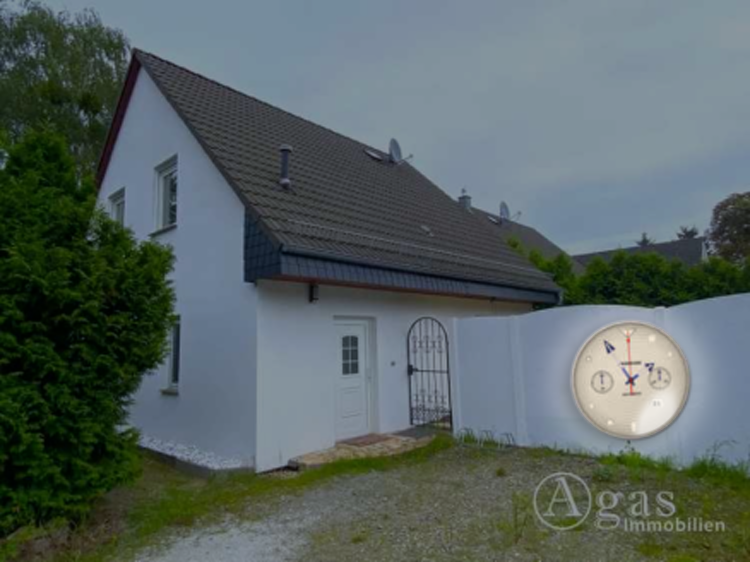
1:55
